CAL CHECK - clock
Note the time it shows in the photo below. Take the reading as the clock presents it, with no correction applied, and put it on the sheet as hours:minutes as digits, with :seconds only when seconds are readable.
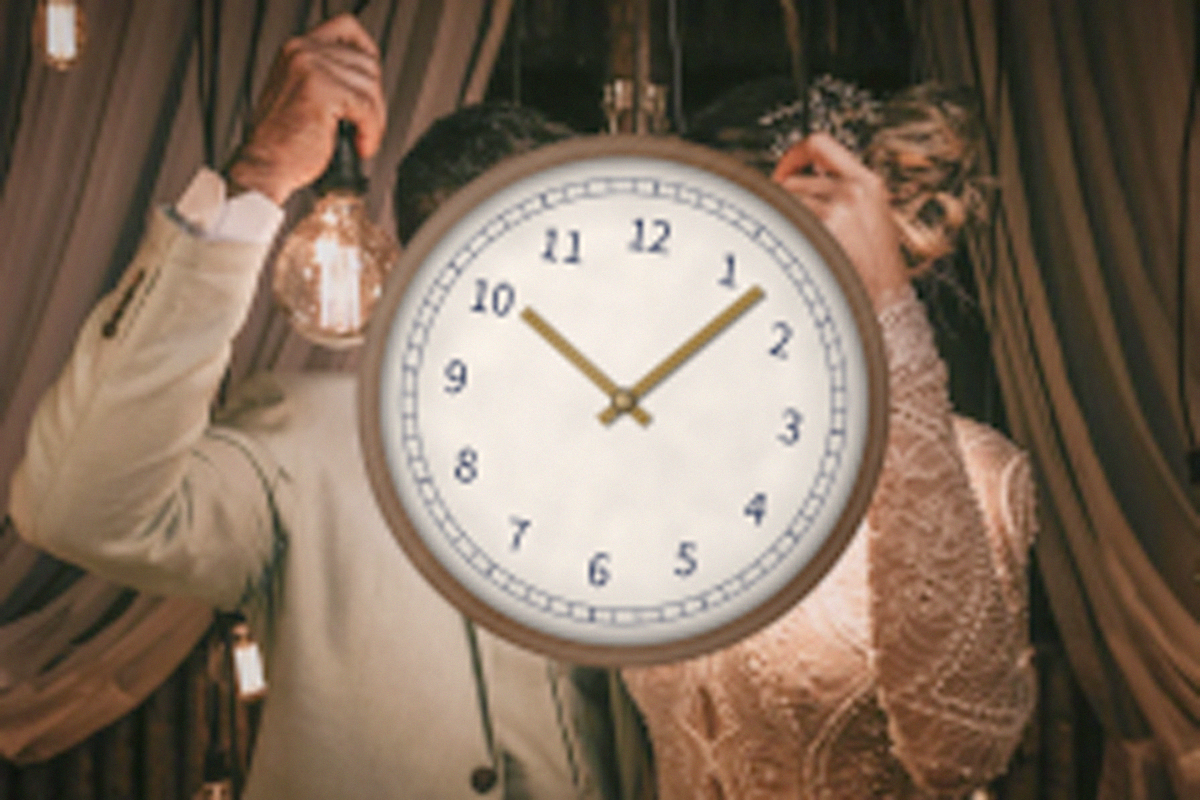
10:07
